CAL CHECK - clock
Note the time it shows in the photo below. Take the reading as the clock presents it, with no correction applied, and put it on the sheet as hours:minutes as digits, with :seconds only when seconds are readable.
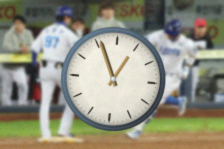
12:56
